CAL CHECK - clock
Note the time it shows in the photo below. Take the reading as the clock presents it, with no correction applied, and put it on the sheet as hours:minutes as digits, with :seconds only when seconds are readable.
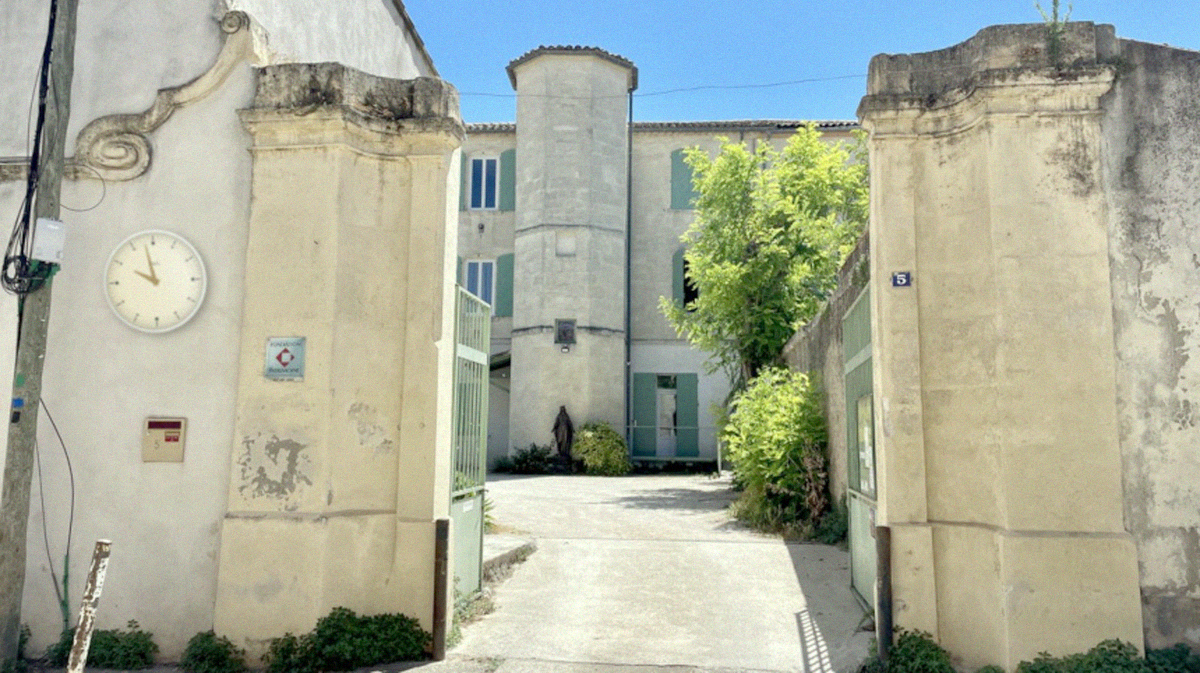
9:58
